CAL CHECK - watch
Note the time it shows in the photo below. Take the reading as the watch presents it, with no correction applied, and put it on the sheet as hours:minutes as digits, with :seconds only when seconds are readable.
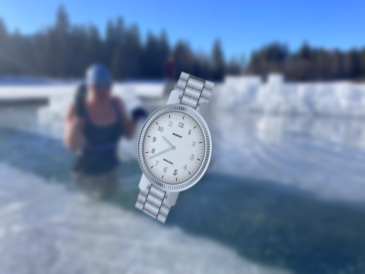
9:38
